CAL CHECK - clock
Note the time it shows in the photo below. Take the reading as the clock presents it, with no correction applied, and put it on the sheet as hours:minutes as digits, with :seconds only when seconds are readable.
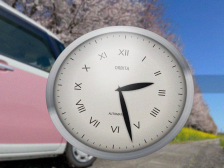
2:27
